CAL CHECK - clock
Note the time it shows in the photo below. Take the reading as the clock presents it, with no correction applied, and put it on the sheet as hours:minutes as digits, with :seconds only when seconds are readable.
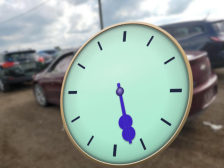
5:27
